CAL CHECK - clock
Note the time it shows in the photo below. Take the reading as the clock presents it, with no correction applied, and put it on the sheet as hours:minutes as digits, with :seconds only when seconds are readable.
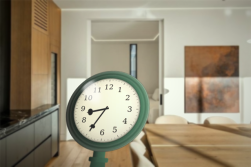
8:35
